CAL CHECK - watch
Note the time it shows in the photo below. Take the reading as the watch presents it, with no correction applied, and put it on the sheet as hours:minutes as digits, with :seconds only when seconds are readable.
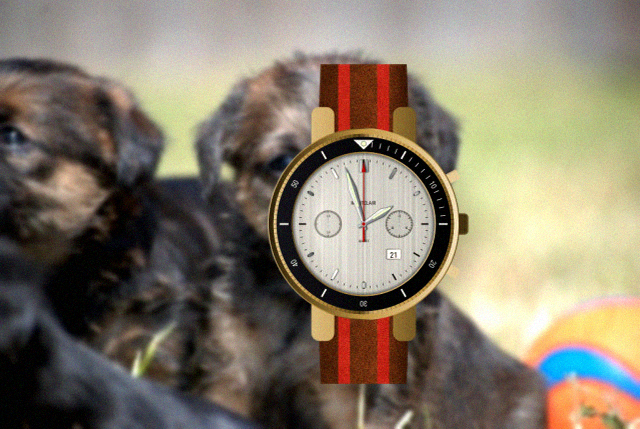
1:57
